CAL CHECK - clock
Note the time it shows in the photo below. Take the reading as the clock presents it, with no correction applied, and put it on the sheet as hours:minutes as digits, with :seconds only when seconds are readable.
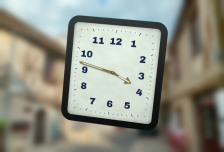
3:47
